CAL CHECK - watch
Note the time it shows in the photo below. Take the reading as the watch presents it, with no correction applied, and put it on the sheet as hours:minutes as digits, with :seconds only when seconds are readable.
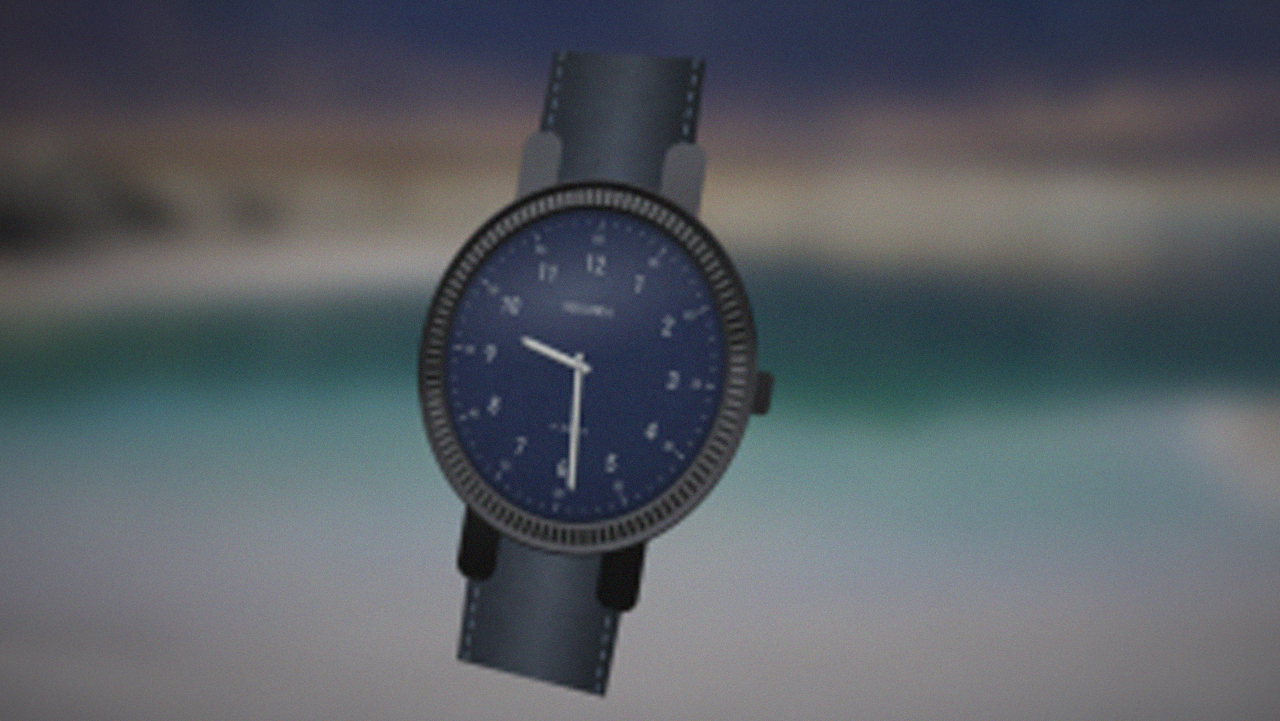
9:29
